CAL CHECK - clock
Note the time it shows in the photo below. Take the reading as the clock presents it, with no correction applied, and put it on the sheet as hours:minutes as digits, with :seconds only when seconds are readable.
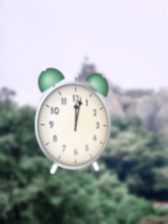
12:02
